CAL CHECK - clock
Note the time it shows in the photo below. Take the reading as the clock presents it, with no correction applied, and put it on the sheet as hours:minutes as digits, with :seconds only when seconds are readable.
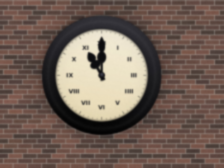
11:00
